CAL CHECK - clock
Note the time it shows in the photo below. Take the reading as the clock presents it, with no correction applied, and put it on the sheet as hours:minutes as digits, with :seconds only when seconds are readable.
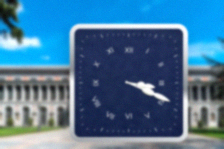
3:19
